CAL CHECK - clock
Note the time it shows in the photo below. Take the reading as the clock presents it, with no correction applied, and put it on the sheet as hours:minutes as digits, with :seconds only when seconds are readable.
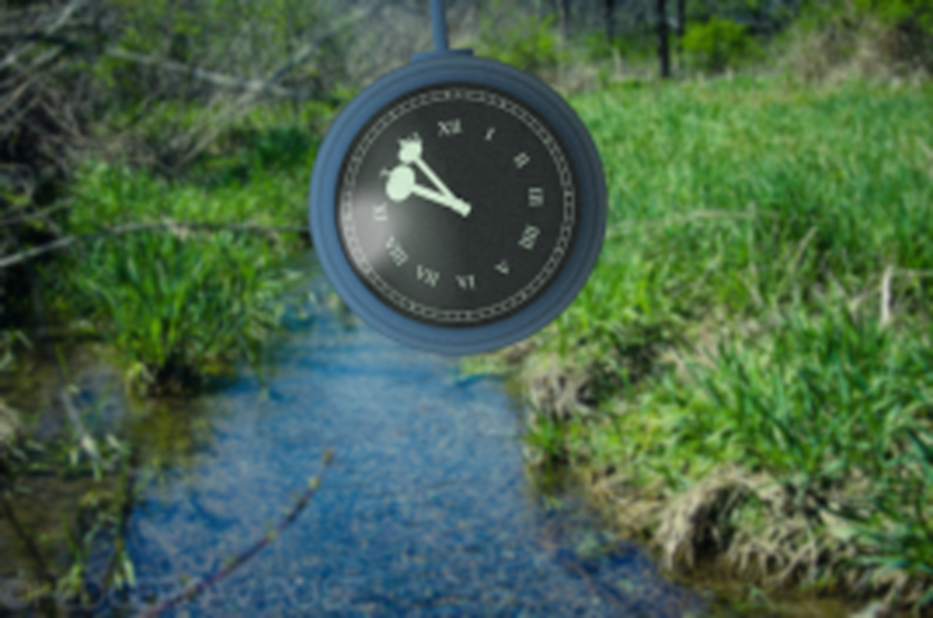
9:54
